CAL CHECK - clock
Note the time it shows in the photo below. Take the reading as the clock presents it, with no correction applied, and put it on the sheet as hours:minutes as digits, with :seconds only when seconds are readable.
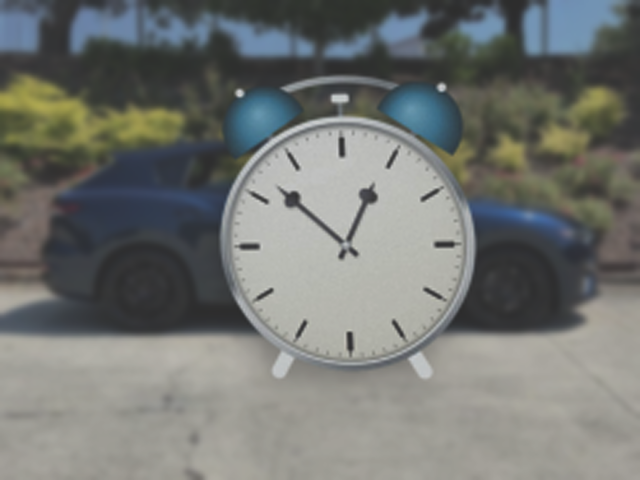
12:52
